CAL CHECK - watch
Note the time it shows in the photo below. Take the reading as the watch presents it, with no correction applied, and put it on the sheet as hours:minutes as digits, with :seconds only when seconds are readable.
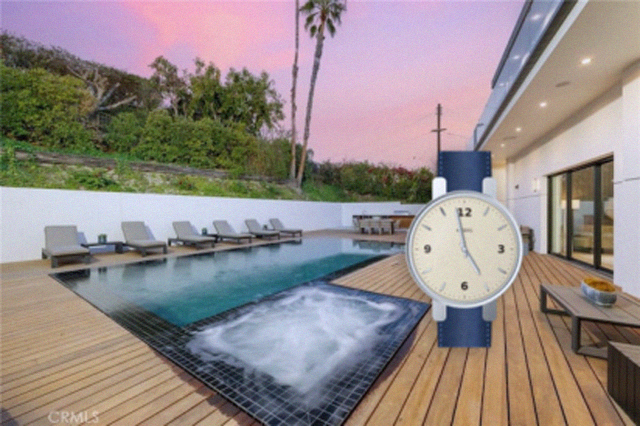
4:58
